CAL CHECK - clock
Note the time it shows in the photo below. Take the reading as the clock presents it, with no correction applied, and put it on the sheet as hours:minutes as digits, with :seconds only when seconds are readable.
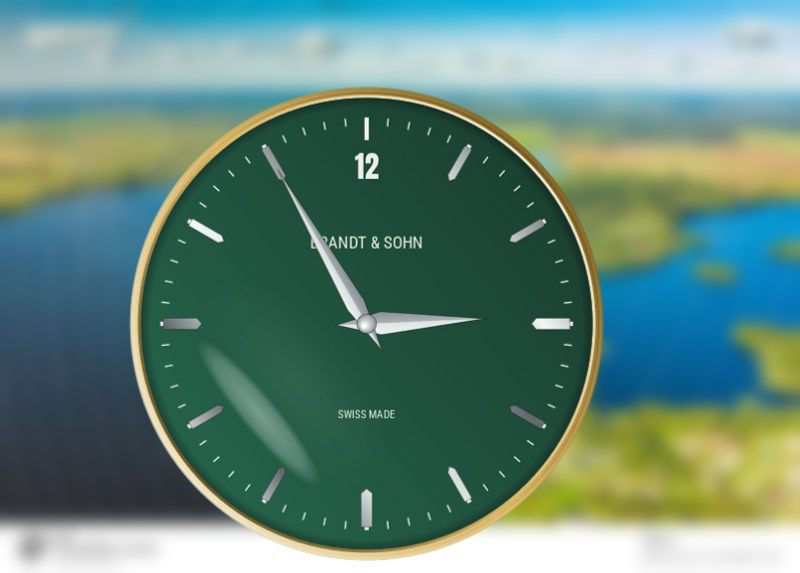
2:55
